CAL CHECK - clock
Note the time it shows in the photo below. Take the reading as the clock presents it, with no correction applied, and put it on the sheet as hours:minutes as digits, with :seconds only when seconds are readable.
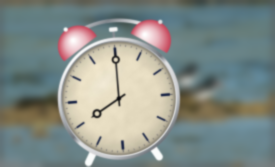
8:00
